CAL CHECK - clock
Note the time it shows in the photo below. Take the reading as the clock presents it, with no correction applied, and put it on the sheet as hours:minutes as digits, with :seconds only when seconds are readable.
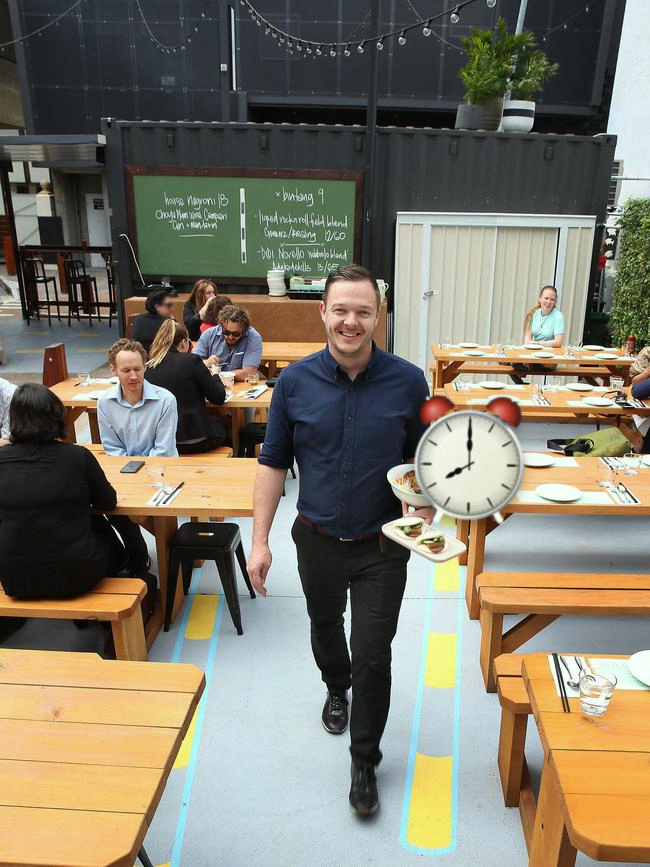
8:00
